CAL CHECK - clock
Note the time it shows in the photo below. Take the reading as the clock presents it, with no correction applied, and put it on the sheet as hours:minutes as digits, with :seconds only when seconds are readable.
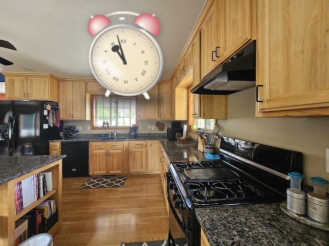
10:58
